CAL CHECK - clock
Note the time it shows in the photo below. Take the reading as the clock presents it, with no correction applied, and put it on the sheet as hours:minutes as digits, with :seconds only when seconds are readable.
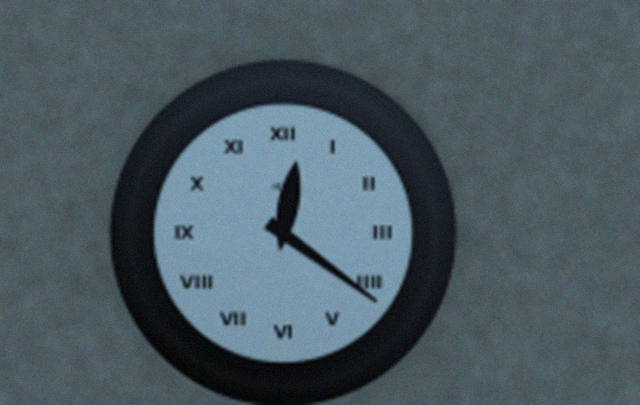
12:21
